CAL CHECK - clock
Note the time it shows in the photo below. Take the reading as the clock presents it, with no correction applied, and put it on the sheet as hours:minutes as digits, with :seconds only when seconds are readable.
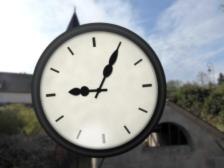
9:05
